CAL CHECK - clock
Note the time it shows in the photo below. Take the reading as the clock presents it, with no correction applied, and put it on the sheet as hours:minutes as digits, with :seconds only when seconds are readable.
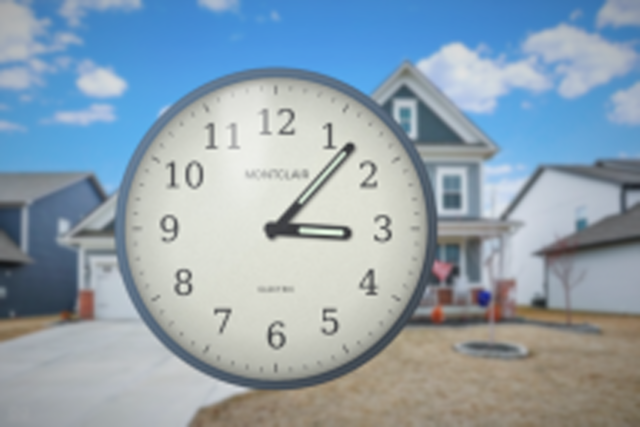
3:07
